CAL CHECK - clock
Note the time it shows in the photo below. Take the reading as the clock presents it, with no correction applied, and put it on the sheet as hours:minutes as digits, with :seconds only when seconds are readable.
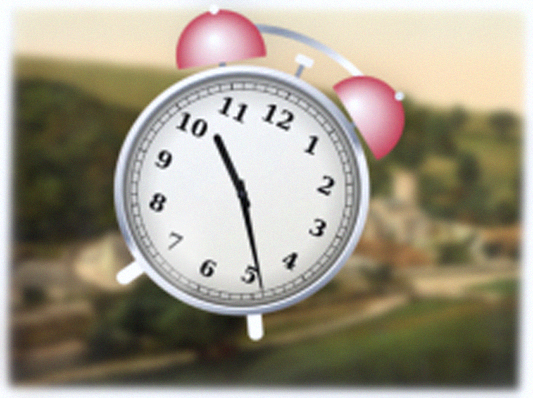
10:24
